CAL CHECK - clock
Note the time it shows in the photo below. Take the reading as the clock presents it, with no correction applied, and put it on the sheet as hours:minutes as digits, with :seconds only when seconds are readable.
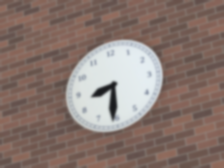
8:31
